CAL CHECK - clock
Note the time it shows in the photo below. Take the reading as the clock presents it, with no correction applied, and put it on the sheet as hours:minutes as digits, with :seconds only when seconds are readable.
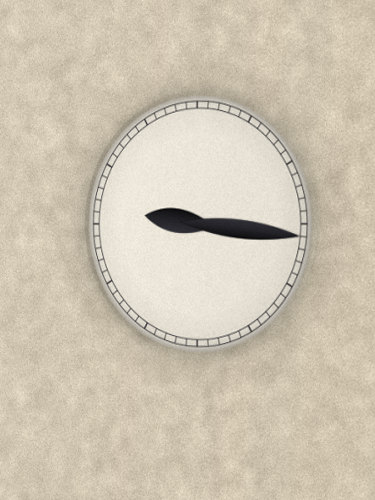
9:16
